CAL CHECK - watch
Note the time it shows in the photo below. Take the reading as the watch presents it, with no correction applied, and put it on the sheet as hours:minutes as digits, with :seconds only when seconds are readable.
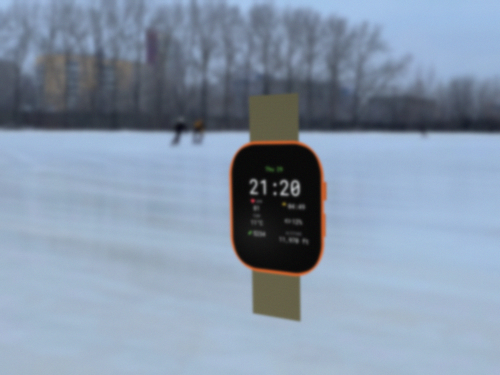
21:20
